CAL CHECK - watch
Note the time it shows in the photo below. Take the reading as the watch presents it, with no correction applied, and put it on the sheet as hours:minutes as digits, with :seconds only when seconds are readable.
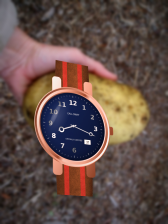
8:18
